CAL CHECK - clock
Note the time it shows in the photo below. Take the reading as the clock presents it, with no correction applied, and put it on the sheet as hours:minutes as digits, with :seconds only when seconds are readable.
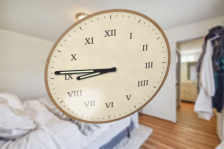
8:46
